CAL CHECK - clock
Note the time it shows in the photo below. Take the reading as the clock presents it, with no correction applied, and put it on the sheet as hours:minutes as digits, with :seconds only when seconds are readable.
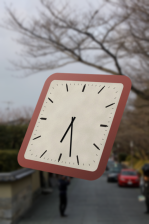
6:27
